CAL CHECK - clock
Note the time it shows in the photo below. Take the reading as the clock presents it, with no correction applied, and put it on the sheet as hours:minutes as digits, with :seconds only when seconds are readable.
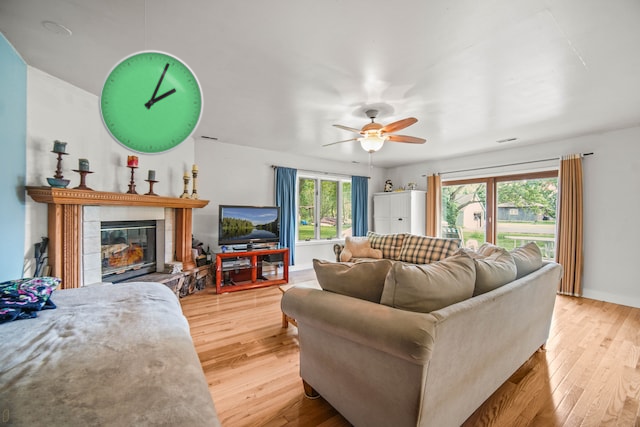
2:04
